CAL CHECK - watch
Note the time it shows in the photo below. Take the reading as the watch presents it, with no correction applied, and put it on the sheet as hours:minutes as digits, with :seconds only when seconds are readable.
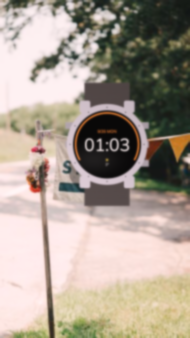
1:03
